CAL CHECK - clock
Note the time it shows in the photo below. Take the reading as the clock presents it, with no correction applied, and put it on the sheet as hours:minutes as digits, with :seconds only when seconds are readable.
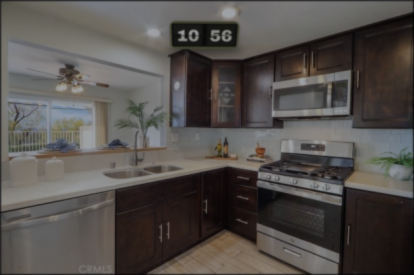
10:56
